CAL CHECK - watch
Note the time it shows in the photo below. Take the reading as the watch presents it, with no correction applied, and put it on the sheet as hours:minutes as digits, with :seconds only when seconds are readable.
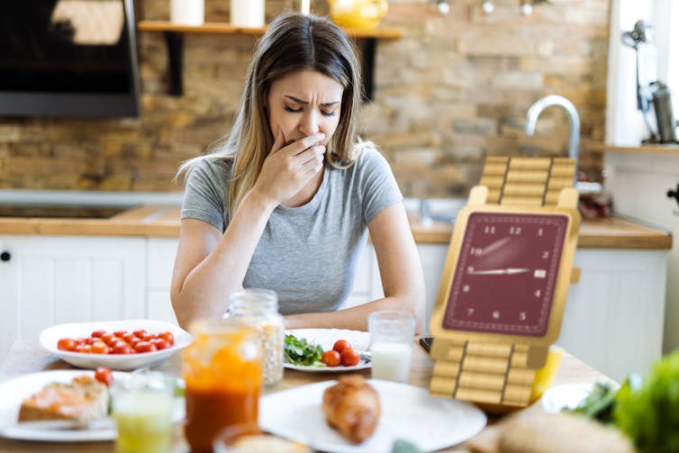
2:44
